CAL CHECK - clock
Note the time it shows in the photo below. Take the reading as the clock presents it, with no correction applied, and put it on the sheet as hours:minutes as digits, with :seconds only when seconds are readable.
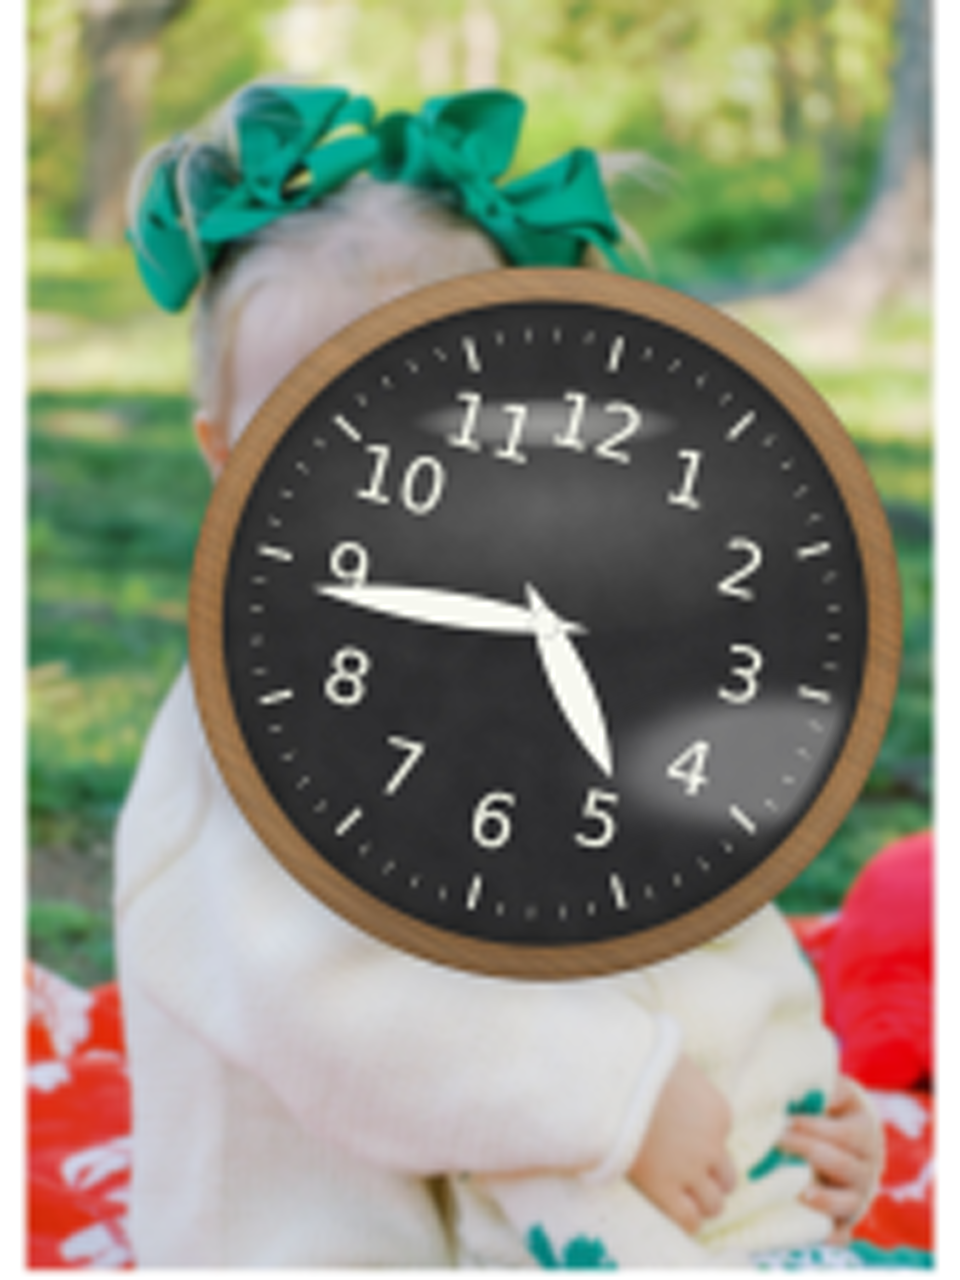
4:44
